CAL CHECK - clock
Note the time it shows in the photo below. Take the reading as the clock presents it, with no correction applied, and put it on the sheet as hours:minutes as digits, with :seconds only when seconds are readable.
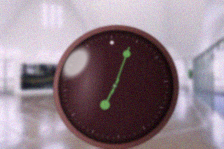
7:04
